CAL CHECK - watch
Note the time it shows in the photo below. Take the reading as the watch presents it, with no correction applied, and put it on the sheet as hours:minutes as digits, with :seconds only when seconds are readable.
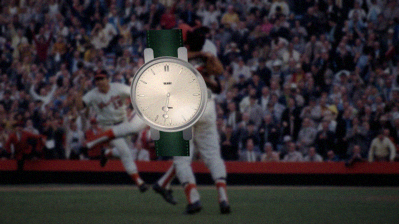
6:32
